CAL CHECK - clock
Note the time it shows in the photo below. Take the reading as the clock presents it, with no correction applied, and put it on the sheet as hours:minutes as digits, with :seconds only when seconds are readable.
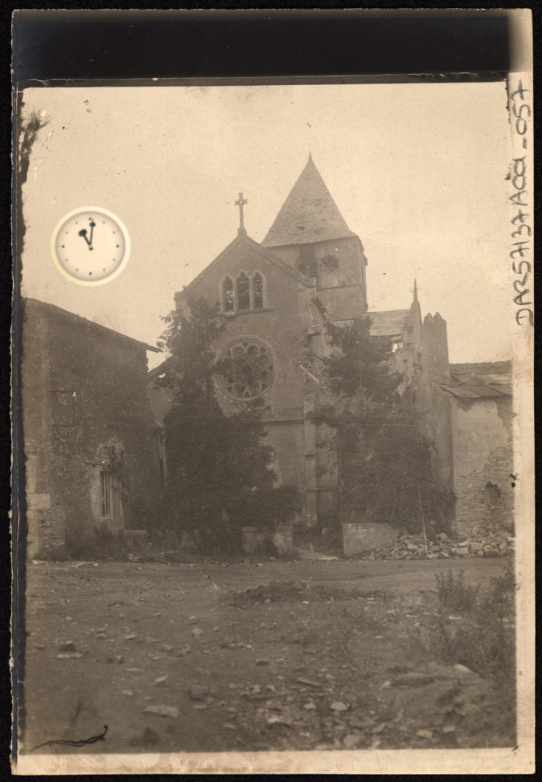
11:01
